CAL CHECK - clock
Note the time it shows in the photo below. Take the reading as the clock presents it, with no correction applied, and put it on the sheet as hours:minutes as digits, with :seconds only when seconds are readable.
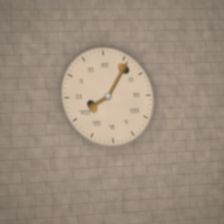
8:06
